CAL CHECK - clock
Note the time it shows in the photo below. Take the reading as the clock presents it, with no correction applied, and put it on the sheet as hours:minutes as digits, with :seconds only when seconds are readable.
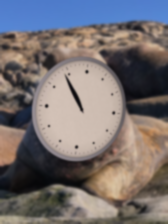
10:54
